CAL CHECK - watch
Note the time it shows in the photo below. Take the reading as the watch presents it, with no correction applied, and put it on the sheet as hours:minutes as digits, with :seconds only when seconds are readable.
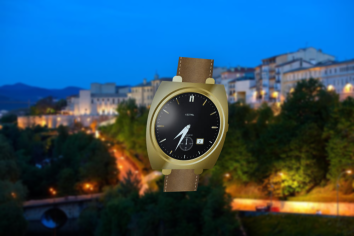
7:34
